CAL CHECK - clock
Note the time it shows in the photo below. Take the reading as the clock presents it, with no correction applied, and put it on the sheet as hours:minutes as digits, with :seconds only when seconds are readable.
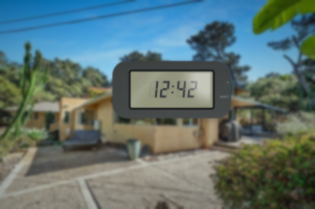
12:42
